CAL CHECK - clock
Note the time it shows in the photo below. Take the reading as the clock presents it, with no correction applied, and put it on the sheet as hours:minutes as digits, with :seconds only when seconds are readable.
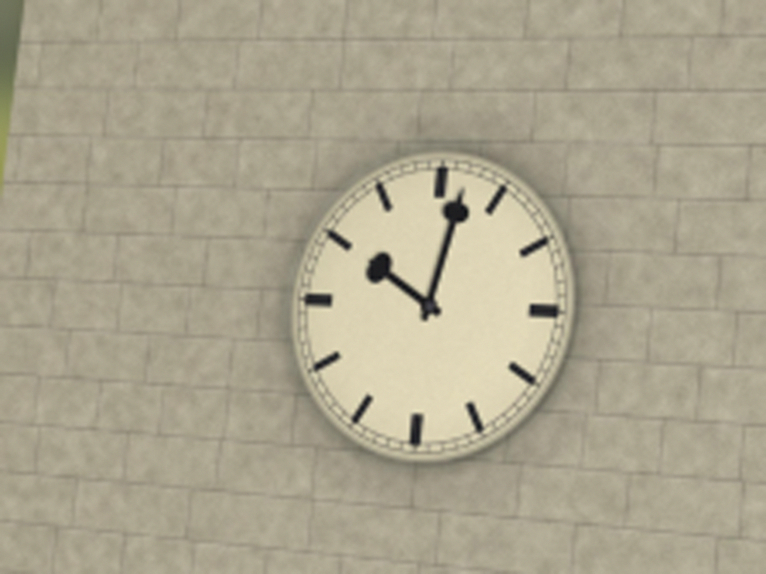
10:02
